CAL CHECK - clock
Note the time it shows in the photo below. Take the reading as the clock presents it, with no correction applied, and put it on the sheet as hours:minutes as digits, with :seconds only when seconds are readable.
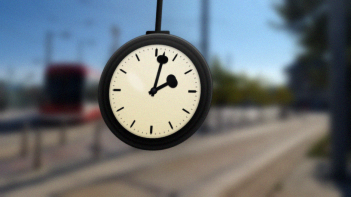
2:02
